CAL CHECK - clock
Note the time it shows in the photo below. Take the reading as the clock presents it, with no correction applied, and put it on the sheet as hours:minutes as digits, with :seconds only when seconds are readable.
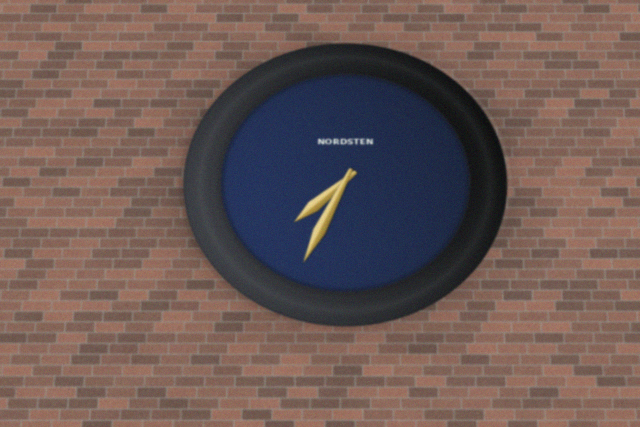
7:34
